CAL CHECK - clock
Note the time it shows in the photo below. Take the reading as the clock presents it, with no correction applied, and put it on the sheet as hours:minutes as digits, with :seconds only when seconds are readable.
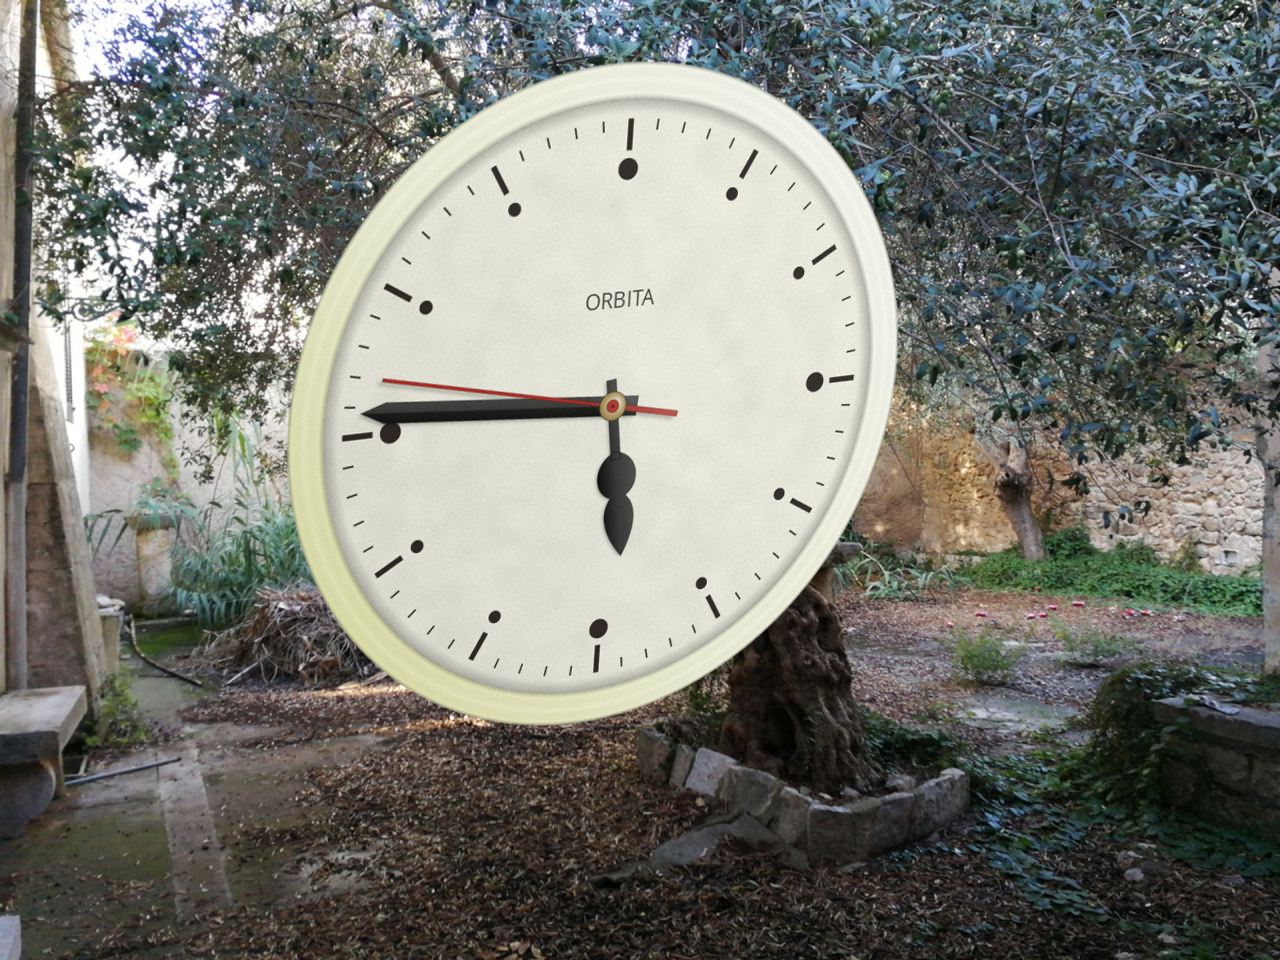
5:45:47
